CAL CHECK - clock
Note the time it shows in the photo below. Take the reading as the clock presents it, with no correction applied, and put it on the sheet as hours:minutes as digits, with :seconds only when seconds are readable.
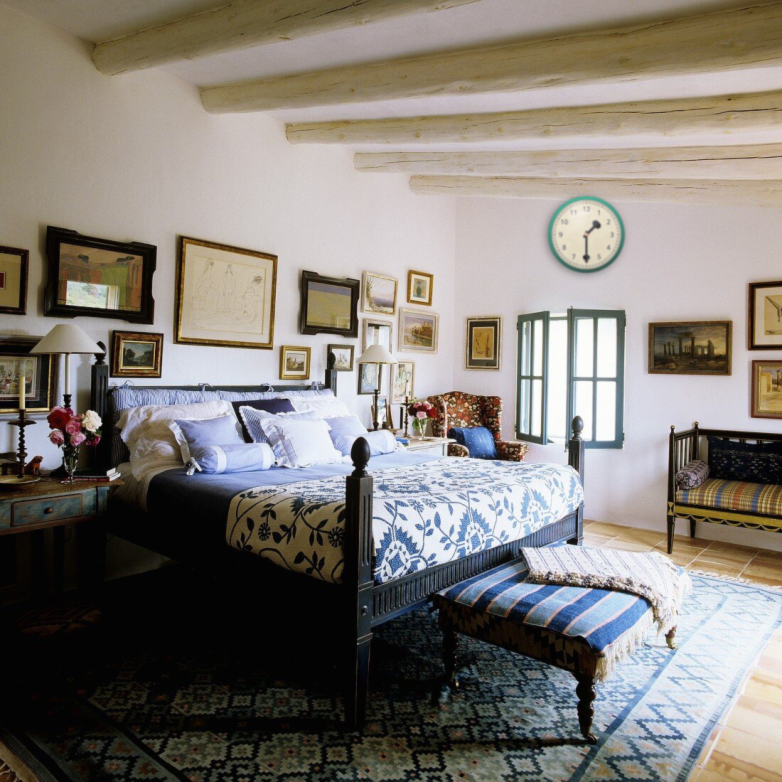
1:30
